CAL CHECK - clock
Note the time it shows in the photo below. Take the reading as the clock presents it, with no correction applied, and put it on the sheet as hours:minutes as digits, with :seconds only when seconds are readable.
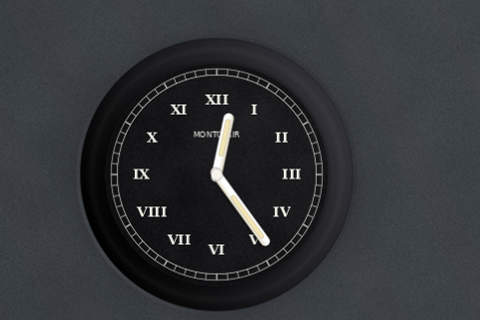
12:24
